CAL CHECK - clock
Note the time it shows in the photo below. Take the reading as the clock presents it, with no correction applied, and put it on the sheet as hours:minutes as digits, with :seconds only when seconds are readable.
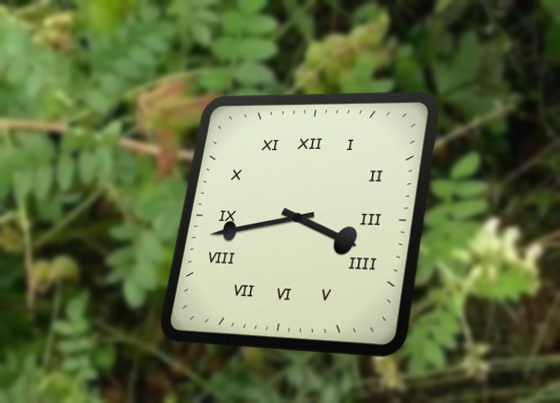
3:43
